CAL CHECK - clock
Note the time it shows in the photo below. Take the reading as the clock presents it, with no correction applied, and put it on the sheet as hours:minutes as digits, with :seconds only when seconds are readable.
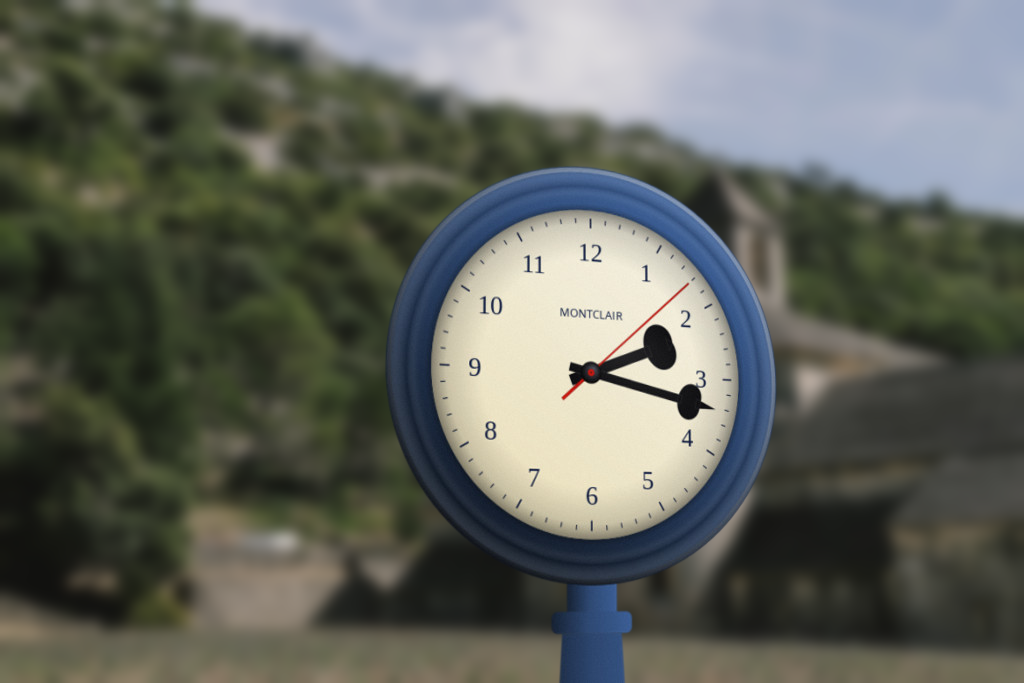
2:17:08
